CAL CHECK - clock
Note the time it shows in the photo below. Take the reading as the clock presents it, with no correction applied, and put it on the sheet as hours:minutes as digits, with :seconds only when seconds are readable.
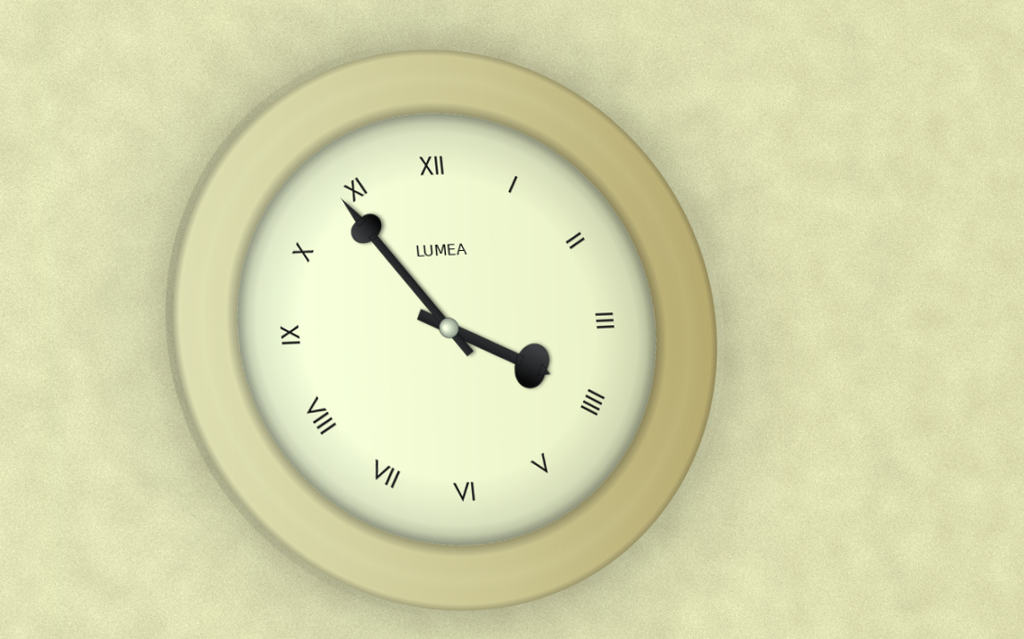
3:54
